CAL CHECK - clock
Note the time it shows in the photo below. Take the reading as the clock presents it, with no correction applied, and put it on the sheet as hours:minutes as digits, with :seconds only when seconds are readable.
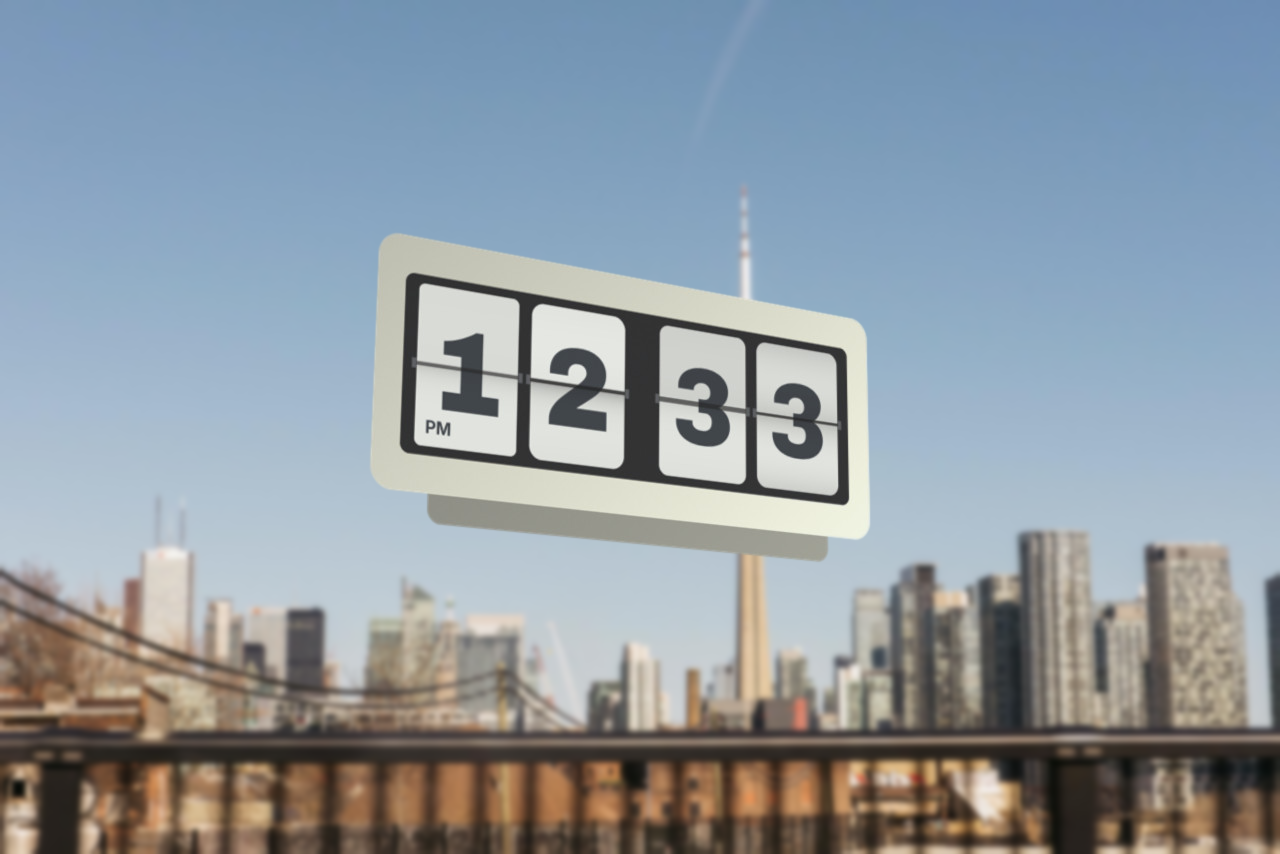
12:33
